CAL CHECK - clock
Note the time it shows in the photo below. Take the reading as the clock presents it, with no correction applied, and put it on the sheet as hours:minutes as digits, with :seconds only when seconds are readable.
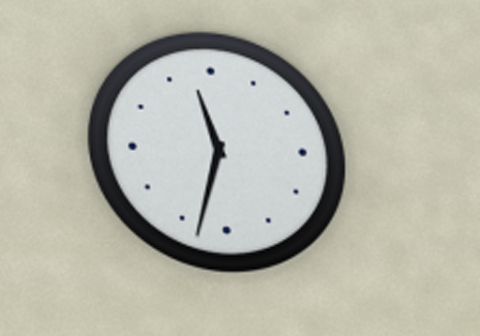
11:33
